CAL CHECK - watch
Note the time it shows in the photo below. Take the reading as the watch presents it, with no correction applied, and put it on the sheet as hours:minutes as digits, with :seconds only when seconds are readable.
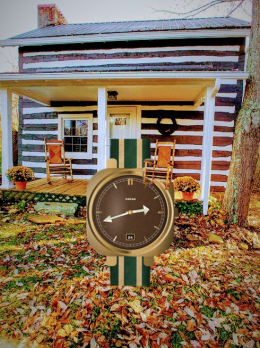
2:42
